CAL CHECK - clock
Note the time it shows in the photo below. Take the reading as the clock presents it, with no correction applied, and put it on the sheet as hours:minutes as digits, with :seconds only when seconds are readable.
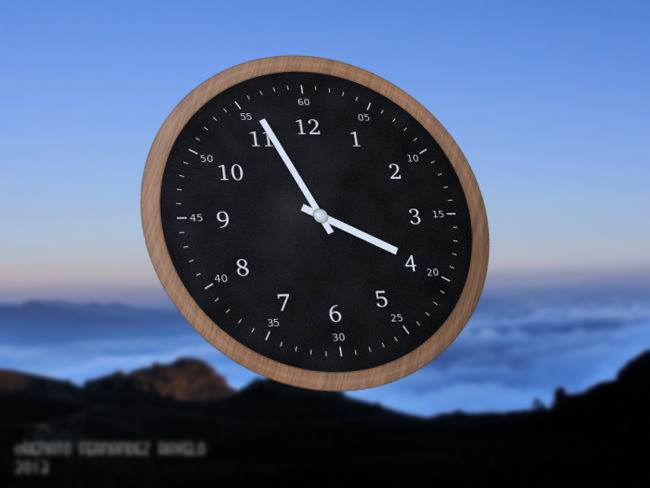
3:56
